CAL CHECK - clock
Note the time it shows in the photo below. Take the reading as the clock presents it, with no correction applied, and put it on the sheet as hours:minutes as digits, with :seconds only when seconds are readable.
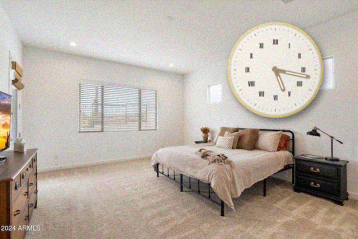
5:17
